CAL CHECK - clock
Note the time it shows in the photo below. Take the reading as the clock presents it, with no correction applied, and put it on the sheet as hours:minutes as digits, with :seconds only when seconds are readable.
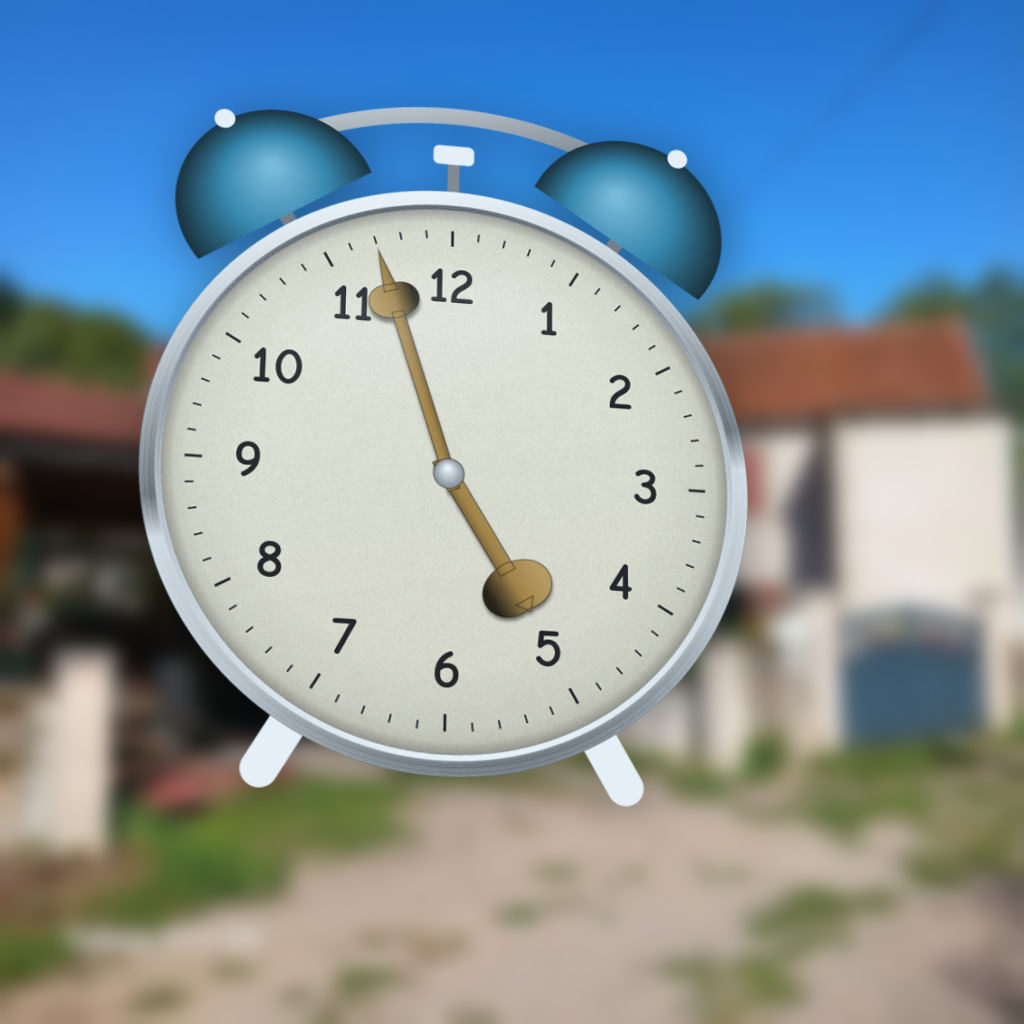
4:57
